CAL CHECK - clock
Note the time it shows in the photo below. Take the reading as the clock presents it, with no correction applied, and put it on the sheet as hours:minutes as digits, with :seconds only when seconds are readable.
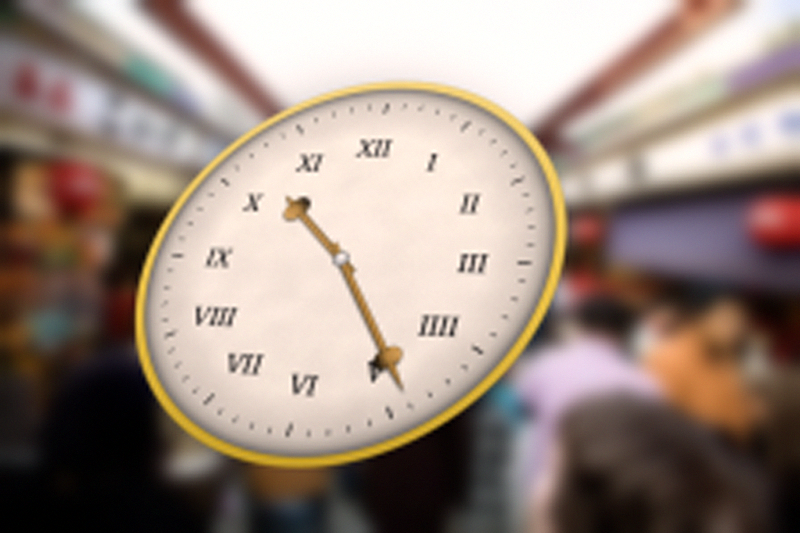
10:24
